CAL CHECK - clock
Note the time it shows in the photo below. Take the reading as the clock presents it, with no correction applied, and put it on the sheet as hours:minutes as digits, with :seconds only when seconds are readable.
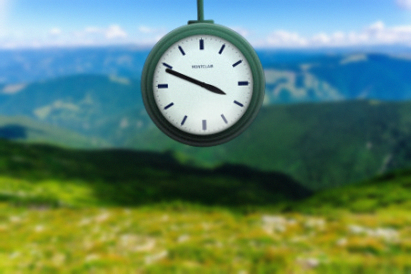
3:49
